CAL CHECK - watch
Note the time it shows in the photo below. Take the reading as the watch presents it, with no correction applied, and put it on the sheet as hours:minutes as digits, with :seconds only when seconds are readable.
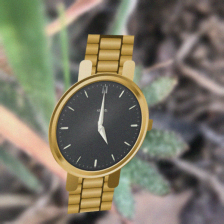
5:00
